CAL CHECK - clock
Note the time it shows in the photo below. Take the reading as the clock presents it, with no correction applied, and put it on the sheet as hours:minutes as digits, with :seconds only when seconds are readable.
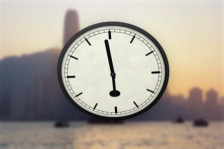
5:59
